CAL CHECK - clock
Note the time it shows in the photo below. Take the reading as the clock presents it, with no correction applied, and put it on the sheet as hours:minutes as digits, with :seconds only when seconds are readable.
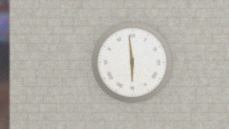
5:59
